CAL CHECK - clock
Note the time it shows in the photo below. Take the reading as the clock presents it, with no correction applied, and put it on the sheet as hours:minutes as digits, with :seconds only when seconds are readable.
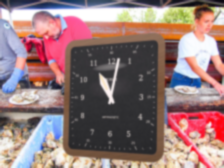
11:02
